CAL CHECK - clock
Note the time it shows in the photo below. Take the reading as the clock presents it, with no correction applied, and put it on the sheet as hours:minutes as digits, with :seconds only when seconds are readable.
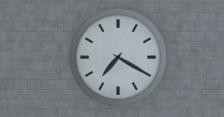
7:20
